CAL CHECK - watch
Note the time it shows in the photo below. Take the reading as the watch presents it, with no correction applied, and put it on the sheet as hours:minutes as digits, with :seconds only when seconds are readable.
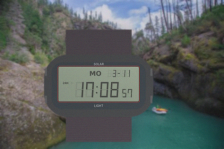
17:08:57
